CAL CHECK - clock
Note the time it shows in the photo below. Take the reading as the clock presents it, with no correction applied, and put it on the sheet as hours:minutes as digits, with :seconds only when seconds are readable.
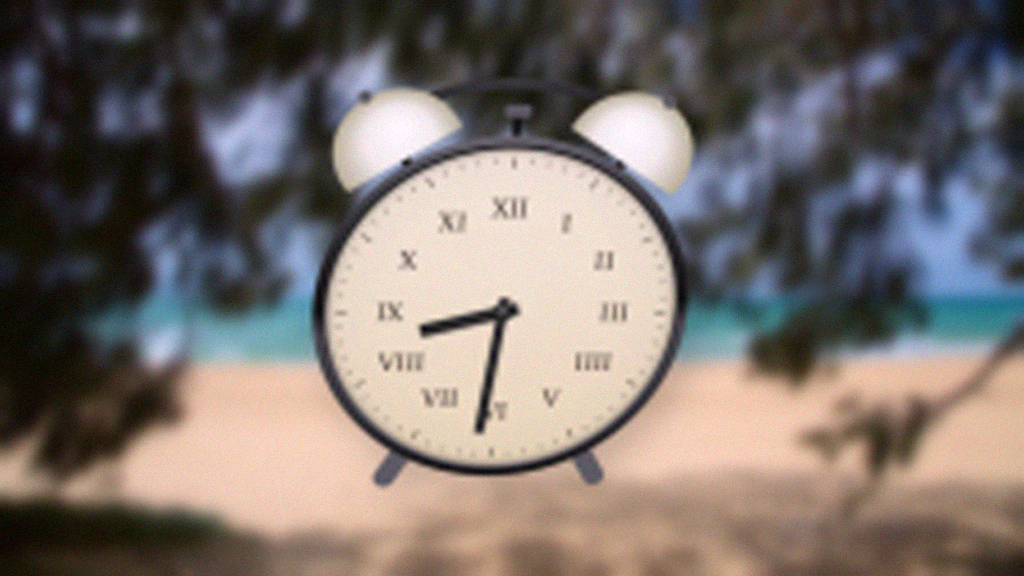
8:31
